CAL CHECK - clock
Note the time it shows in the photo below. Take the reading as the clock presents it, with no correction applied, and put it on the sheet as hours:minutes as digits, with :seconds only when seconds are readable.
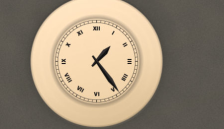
1:24
